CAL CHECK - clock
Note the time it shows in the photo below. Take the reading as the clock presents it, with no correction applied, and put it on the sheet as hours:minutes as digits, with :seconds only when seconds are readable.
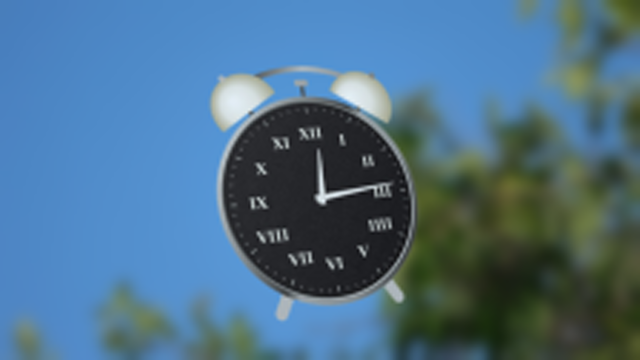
12:14
